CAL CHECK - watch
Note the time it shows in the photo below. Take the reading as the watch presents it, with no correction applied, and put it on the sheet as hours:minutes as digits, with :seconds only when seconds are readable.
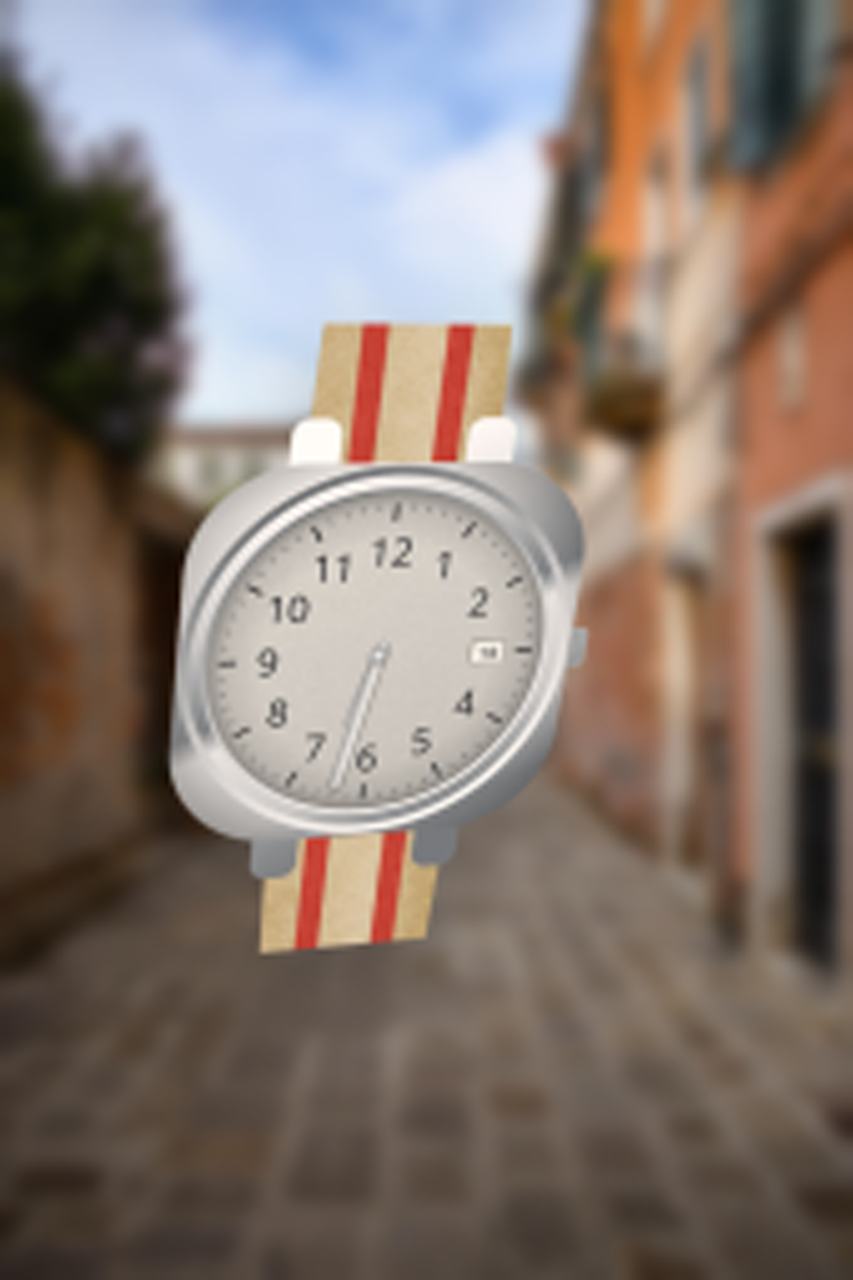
6:32
